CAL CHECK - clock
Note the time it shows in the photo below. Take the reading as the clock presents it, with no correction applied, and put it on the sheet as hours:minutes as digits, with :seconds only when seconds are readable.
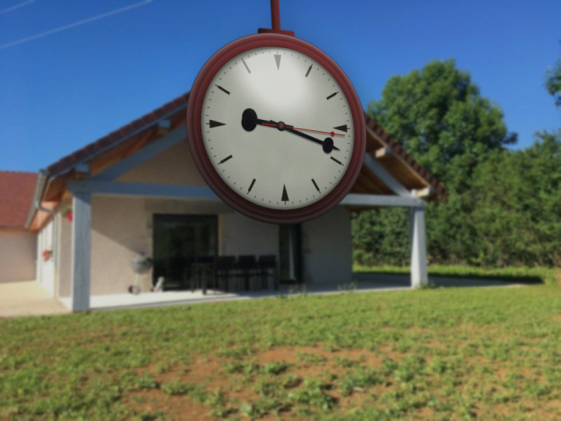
9:18:16
